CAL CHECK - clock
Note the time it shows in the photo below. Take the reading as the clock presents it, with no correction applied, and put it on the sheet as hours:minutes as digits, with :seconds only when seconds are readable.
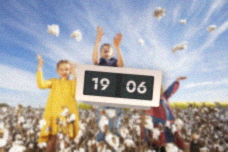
19:06
